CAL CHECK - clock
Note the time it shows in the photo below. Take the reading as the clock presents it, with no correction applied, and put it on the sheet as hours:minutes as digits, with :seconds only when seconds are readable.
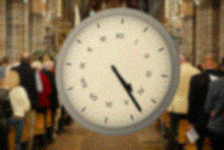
4:23
